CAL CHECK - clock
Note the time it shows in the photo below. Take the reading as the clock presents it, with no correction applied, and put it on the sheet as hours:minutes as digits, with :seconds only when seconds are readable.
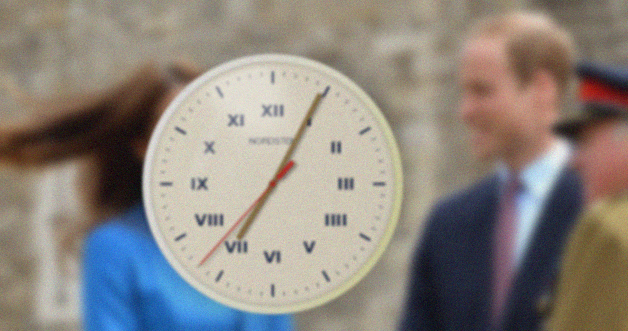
7:04:37
